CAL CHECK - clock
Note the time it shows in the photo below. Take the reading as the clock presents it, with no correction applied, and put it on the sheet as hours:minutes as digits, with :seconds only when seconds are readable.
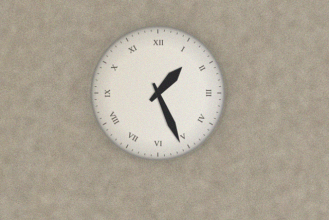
1:26
